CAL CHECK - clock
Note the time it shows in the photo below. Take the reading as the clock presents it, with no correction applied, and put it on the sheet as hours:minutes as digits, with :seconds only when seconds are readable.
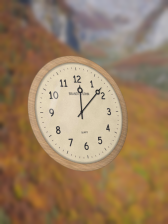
12:08
